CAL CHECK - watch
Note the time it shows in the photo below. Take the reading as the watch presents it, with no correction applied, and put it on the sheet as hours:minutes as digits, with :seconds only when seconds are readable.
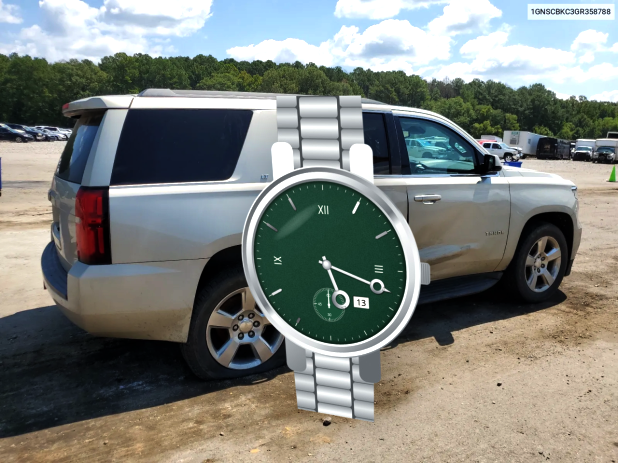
5:18
